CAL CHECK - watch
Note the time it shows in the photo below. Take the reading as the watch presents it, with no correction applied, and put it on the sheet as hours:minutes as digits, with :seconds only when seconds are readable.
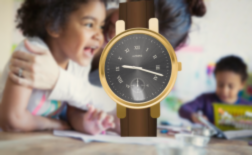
9:18
